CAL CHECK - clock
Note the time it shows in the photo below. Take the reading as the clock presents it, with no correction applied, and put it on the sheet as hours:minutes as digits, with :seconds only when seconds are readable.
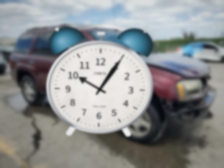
10:05
